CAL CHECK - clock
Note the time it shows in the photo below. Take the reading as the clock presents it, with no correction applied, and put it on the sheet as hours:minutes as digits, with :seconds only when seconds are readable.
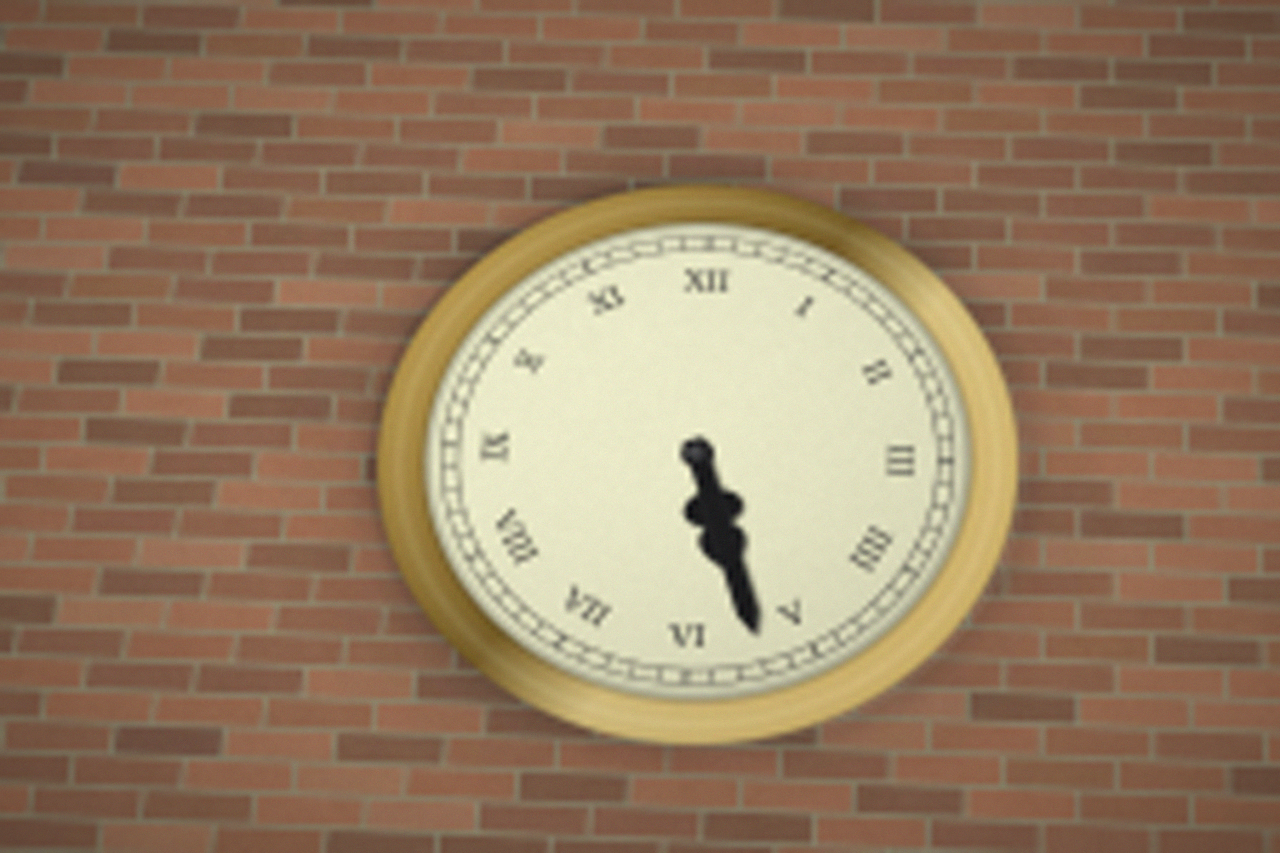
5:27
